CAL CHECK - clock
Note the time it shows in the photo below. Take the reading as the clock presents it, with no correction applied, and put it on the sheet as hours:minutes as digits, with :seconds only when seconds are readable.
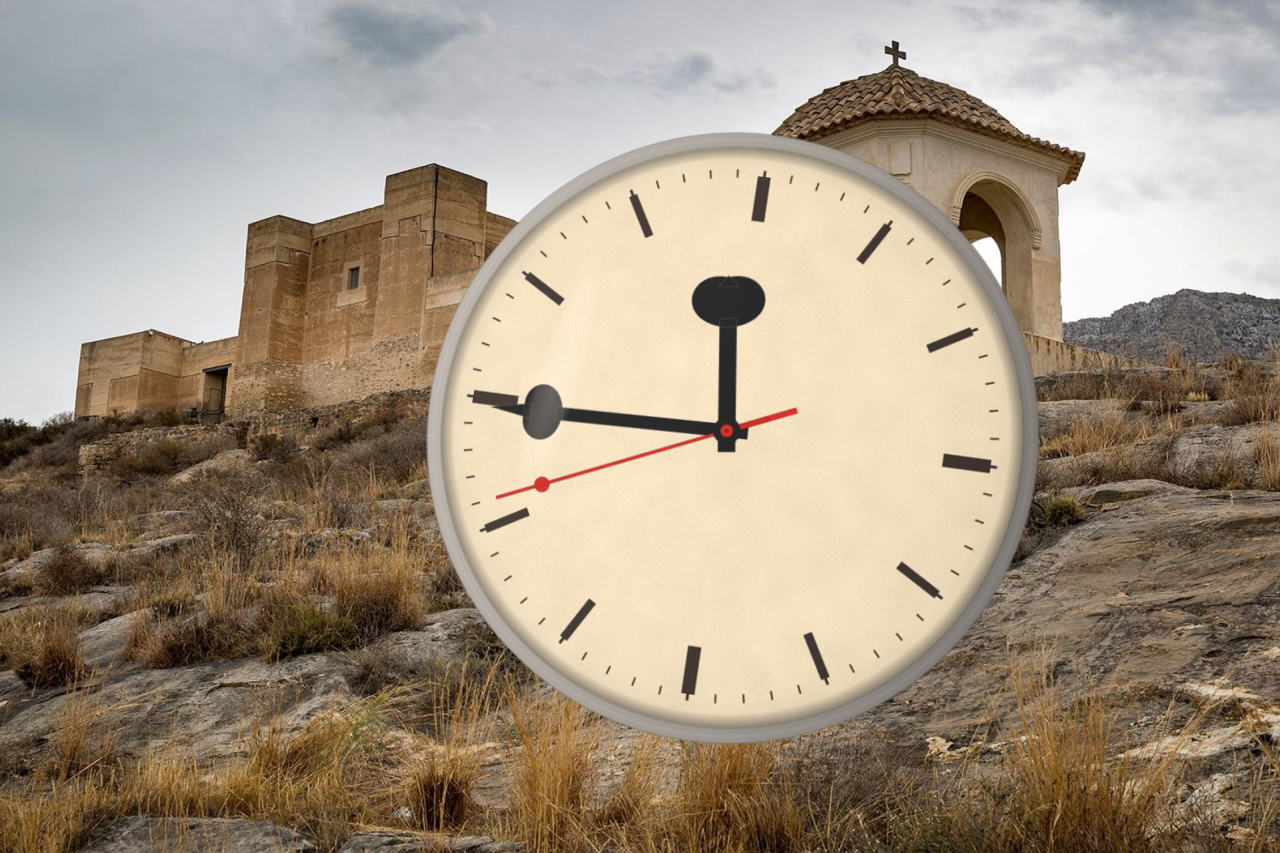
11:44:41
